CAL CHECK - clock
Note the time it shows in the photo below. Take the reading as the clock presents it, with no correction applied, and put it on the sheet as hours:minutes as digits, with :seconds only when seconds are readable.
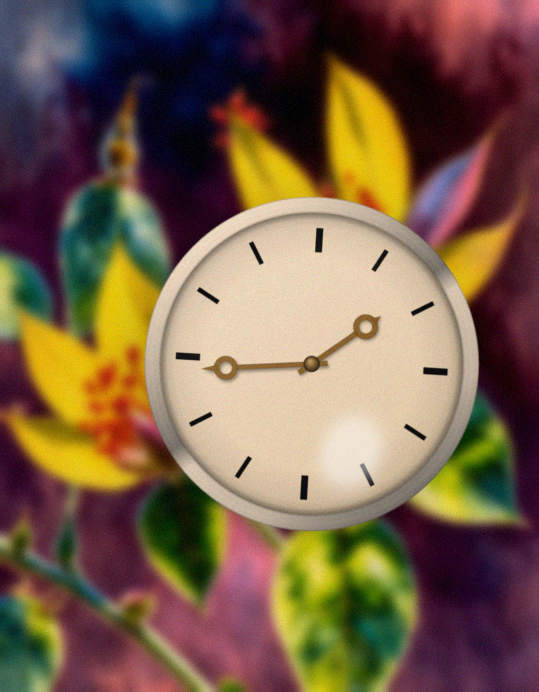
1:44
